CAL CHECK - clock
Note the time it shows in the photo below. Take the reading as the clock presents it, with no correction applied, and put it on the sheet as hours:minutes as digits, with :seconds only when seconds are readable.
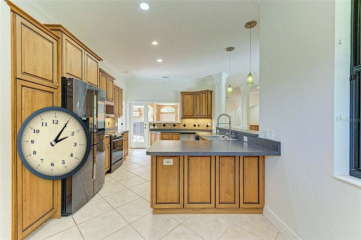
2:05
